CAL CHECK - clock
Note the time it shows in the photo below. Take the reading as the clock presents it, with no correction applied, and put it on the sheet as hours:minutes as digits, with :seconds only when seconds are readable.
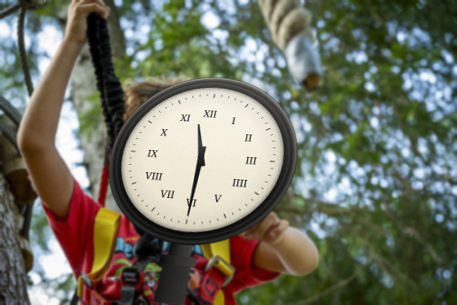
11:30
